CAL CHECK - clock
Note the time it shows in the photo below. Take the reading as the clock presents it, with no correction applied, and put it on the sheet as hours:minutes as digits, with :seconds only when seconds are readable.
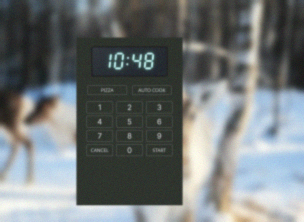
10:48
